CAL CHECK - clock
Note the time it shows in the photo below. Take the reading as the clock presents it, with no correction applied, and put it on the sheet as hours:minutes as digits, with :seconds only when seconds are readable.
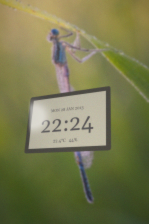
22:24
